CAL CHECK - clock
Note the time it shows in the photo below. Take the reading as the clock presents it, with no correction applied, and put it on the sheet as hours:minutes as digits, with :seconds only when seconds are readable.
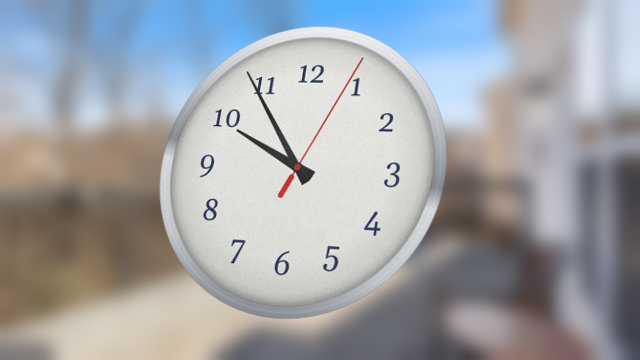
9:54:04
